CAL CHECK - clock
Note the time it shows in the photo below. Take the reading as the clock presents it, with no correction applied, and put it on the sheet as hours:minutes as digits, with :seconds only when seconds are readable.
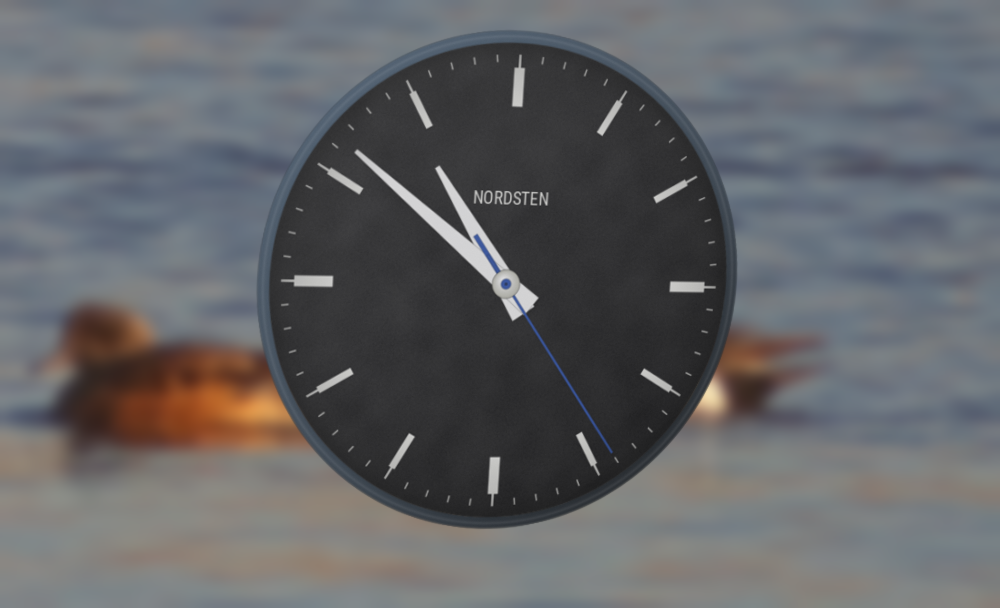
10:51:24
